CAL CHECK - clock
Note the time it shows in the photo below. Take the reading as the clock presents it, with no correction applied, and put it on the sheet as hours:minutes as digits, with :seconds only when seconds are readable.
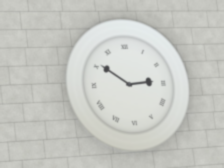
2:51
